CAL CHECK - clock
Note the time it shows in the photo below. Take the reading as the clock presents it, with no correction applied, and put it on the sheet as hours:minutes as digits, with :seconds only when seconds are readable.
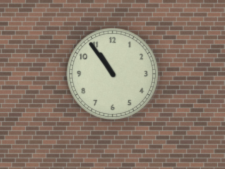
10:54
